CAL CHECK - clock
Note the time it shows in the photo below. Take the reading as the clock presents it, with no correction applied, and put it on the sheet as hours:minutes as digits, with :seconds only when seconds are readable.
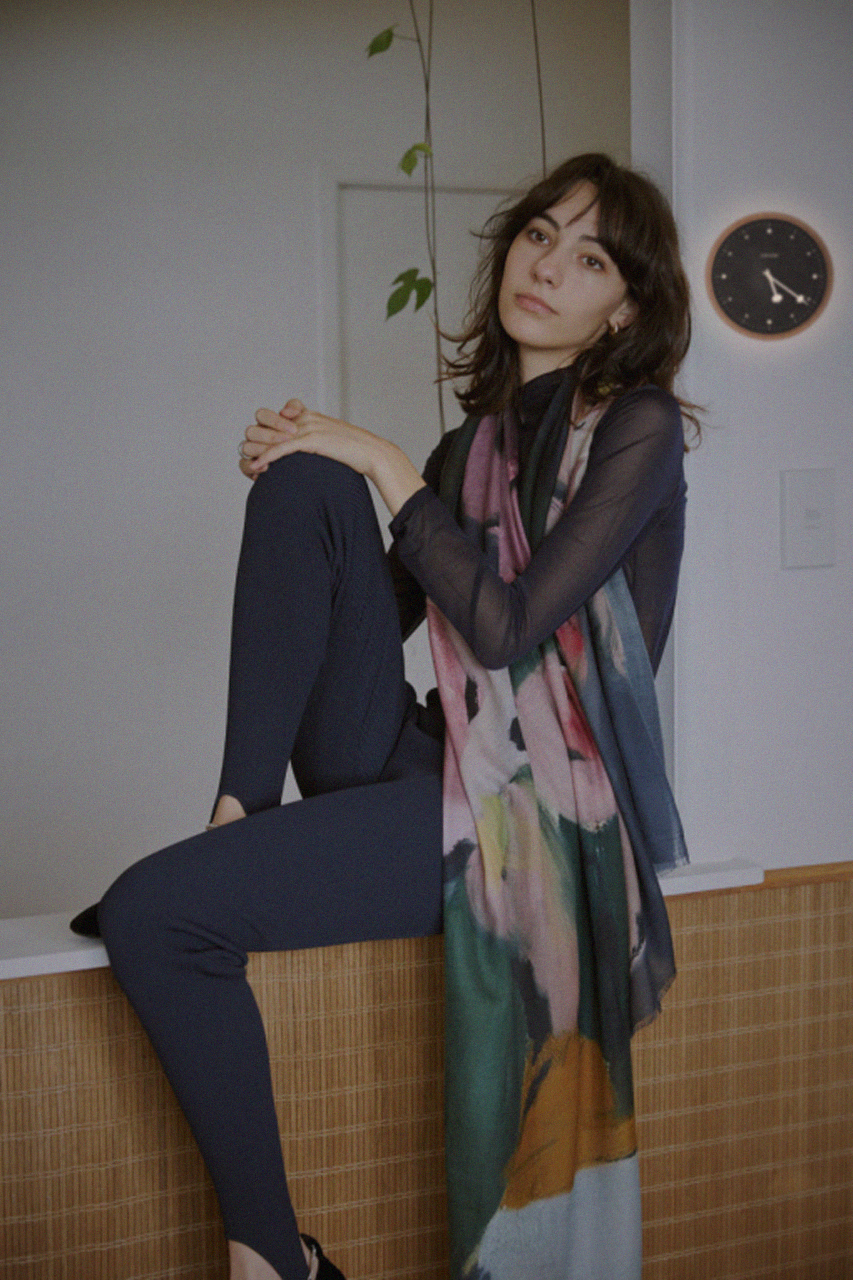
5:21
